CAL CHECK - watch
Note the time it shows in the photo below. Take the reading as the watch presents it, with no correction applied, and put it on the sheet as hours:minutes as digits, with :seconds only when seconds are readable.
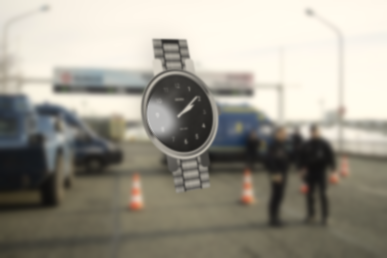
2:09
